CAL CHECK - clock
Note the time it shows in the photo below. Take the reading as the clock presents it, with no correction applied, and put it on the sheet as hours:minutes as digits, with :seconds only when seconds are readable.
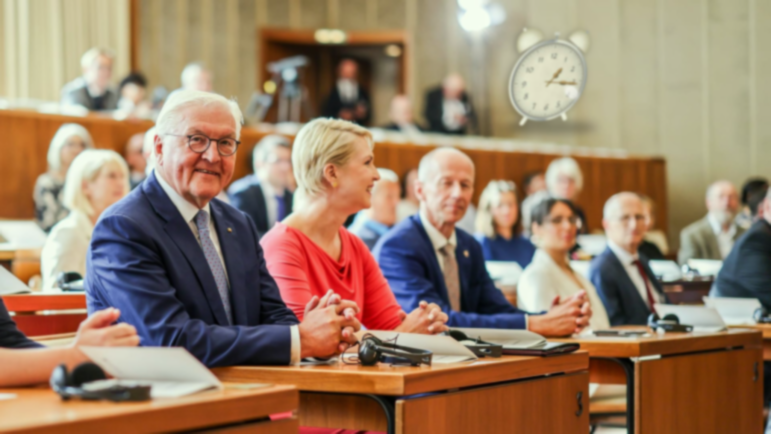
1:16
